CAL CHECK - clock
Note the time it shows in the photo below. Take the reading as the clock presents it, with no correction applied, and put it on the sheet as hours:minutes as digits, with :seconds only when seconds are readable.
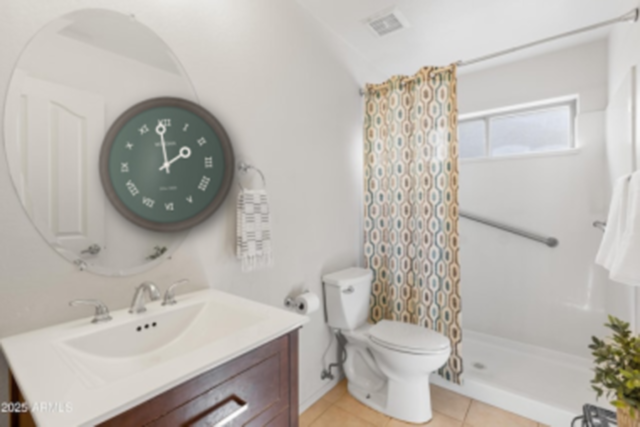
1:59
